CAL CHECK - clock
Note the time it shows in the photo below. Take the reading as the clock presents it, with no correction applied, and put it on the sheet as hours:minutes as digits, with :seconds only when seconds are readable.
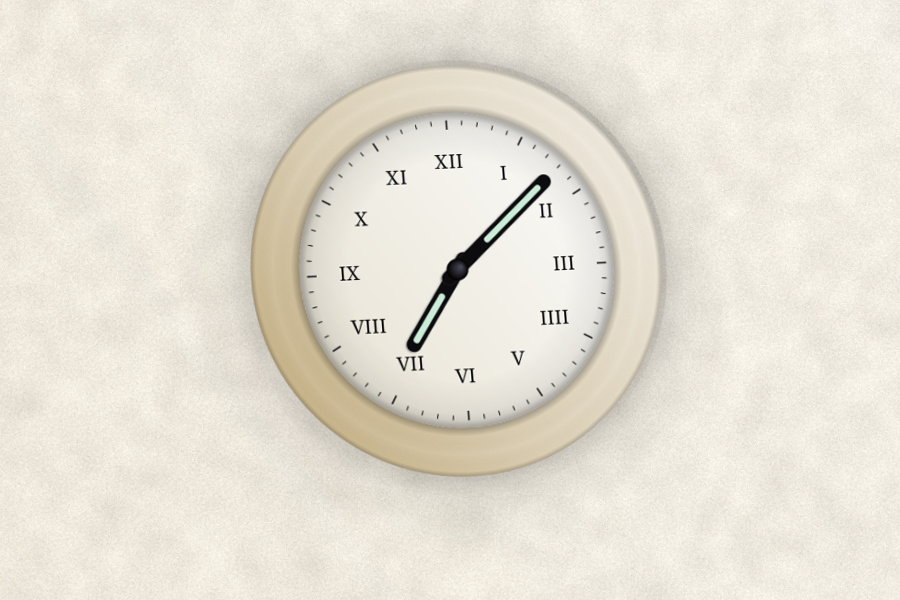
7:08
